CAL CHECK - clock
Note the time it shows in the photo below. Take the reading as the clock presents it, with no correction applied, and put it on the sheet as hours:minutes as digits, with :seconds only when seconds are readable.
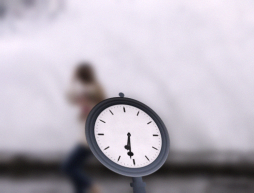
6:31
